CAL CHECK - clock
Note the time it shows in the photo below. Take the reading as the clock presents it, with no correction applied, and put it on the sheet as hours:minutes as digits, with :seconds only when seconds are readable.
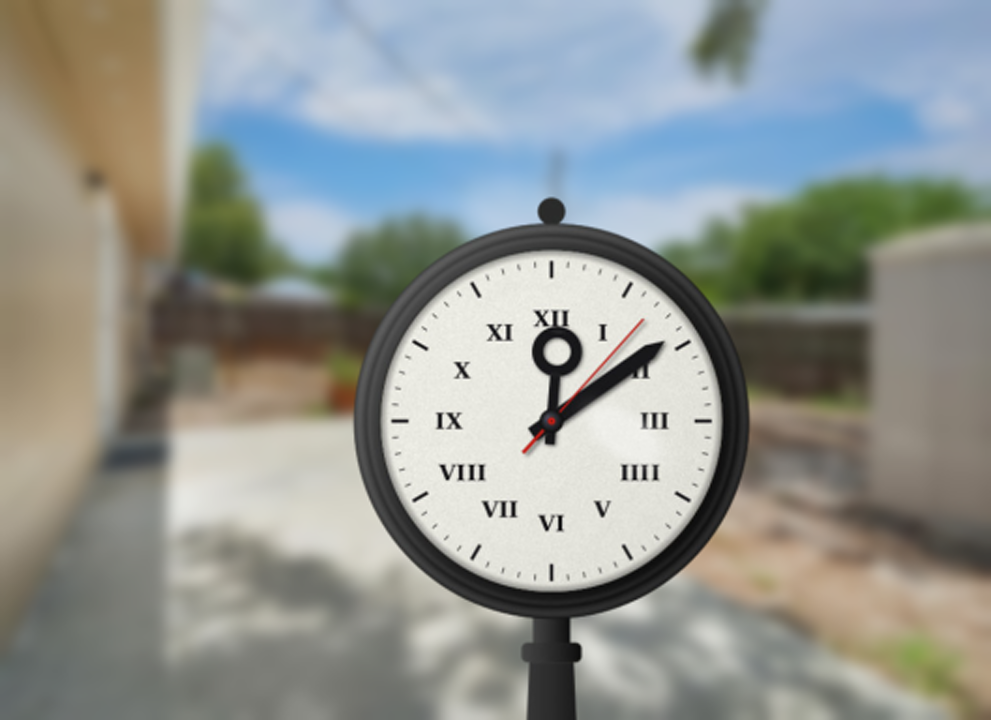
12:09:07
